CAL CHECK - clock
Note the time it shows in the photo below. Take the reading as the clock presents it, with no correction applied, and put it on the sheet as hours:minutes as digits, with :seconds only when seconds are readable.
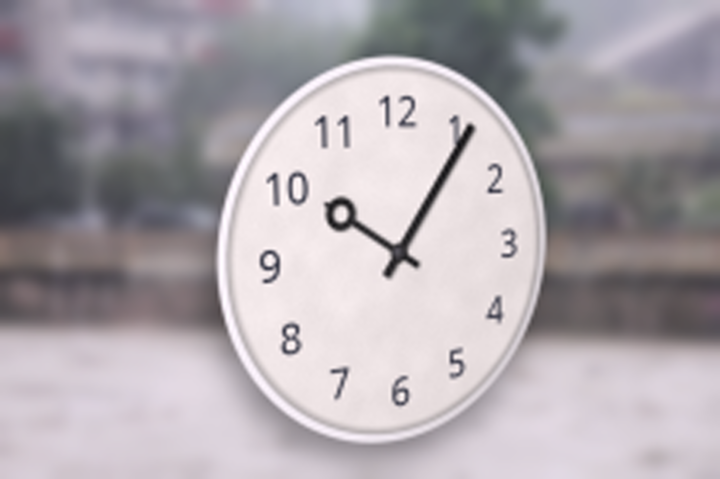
10:06
